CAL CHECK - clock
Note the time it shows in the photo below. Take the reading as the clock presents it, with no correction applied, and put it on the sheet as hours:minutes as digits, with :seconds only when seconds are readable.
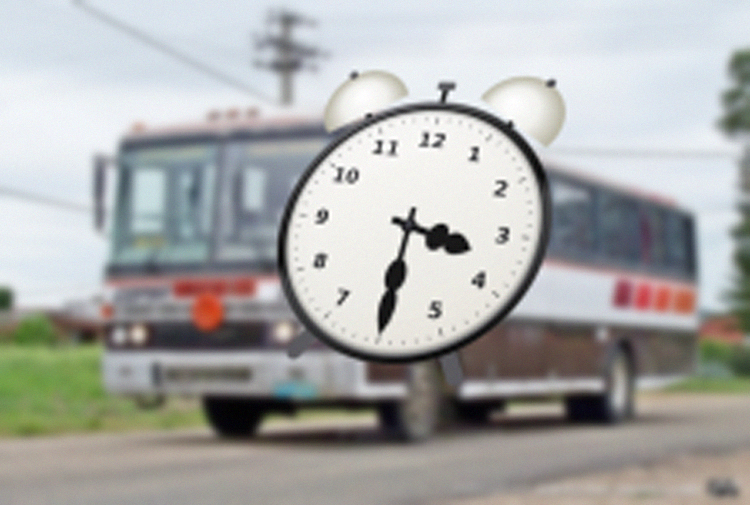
3:30
